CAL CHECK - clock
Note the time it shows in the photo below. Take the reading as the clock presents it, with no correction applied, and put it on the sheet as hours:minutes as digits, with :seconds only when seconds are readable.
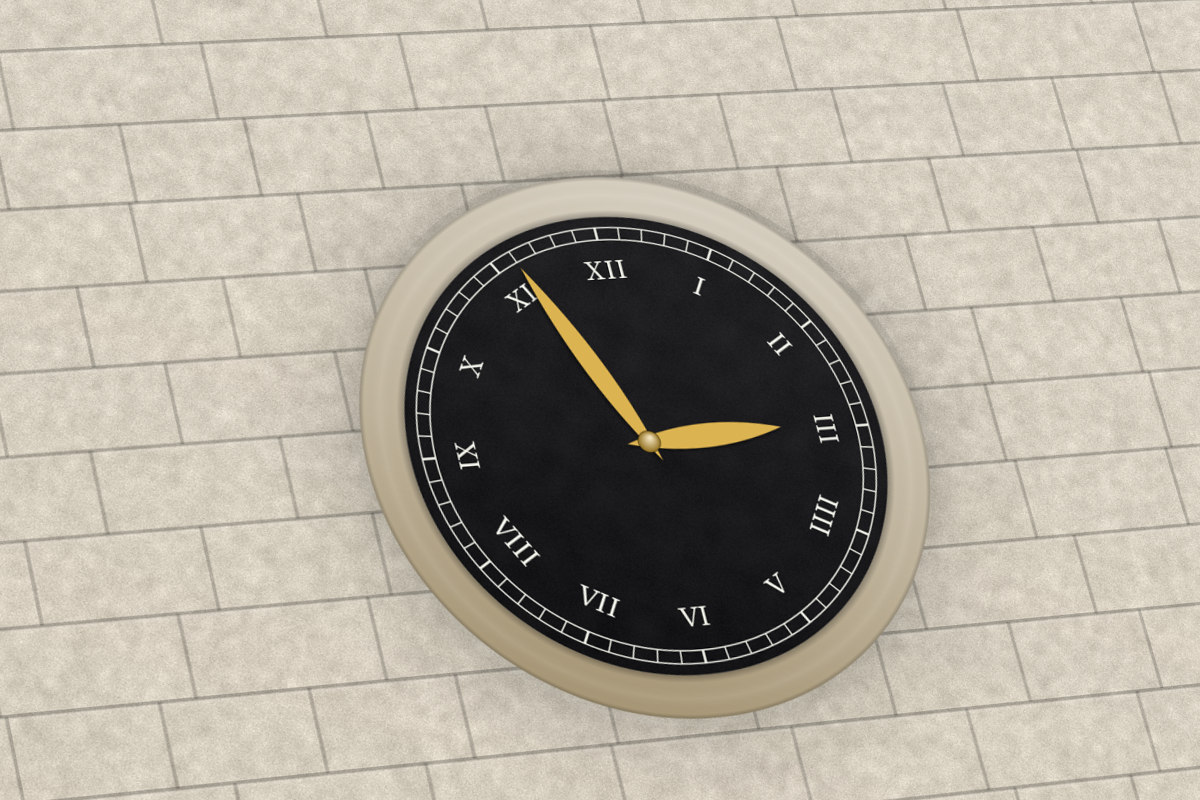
2:56
